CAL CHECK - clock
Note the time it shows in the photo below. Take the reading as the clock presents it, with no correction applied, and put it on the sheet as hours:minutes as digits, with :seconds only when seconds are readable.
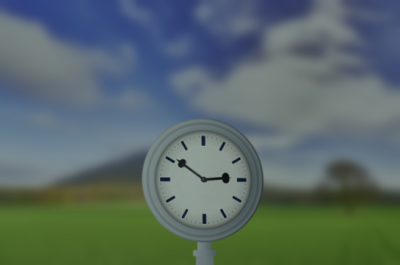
2:51
